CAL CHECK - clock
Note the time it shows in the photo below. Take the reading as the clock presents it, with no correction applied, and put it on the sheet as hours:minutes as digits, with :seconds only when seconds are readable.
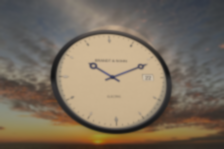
10:11
